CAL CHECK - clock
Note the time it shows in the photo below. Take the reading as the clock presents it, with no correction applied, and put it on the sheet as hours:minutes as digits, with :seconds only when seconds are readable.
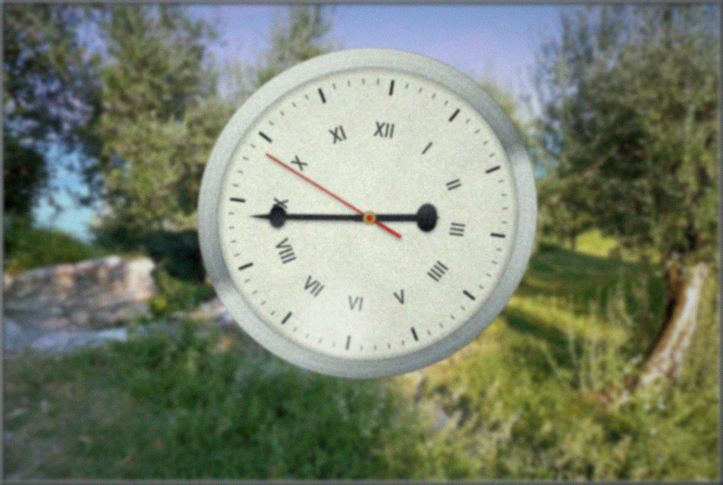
2:43:49
